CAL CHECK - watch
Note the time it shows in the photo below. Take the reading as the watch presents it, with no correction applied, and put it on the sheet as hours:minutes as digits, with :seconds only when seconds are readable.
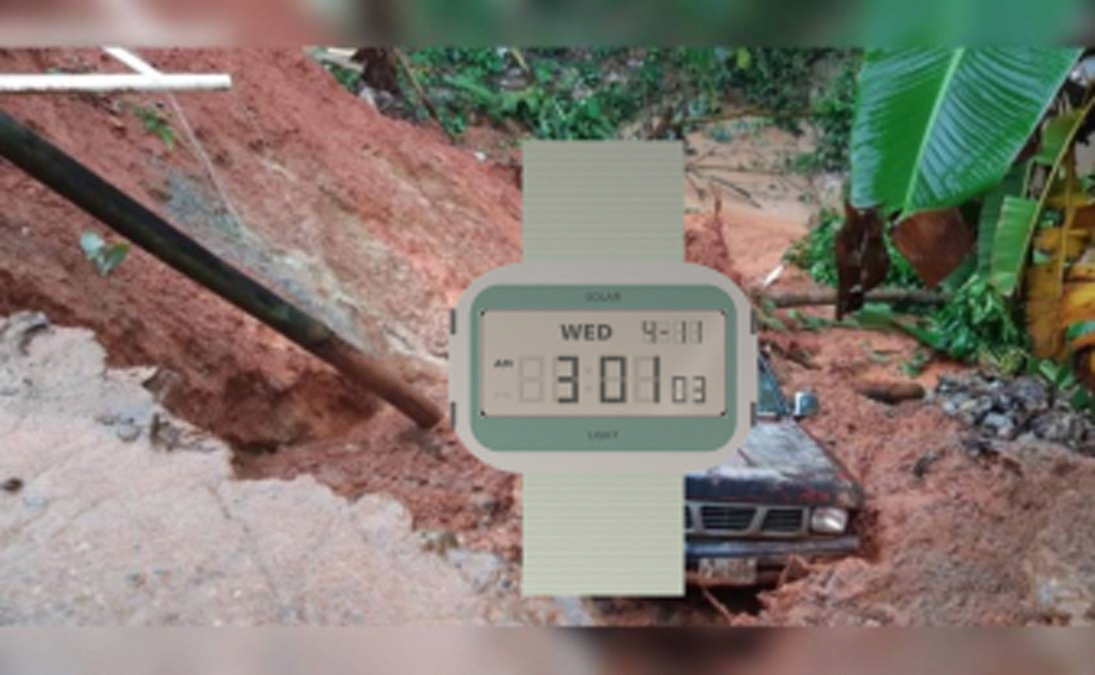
3:01:03
